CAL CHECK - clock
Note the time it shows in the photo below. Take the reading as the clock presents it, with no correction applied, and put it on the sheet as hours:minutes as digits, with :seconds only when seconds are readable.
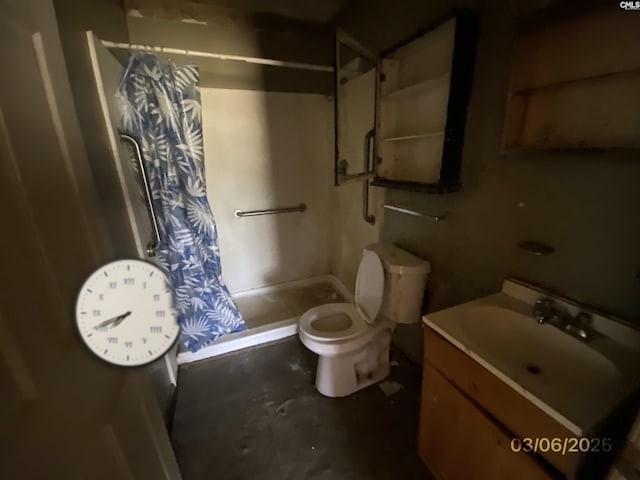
7:41
